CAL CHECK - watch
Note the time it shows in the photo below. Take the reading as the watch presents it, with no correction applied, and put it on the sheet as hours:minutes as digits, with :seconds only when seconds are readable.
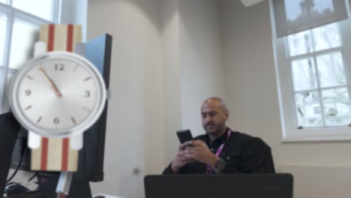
10:54
